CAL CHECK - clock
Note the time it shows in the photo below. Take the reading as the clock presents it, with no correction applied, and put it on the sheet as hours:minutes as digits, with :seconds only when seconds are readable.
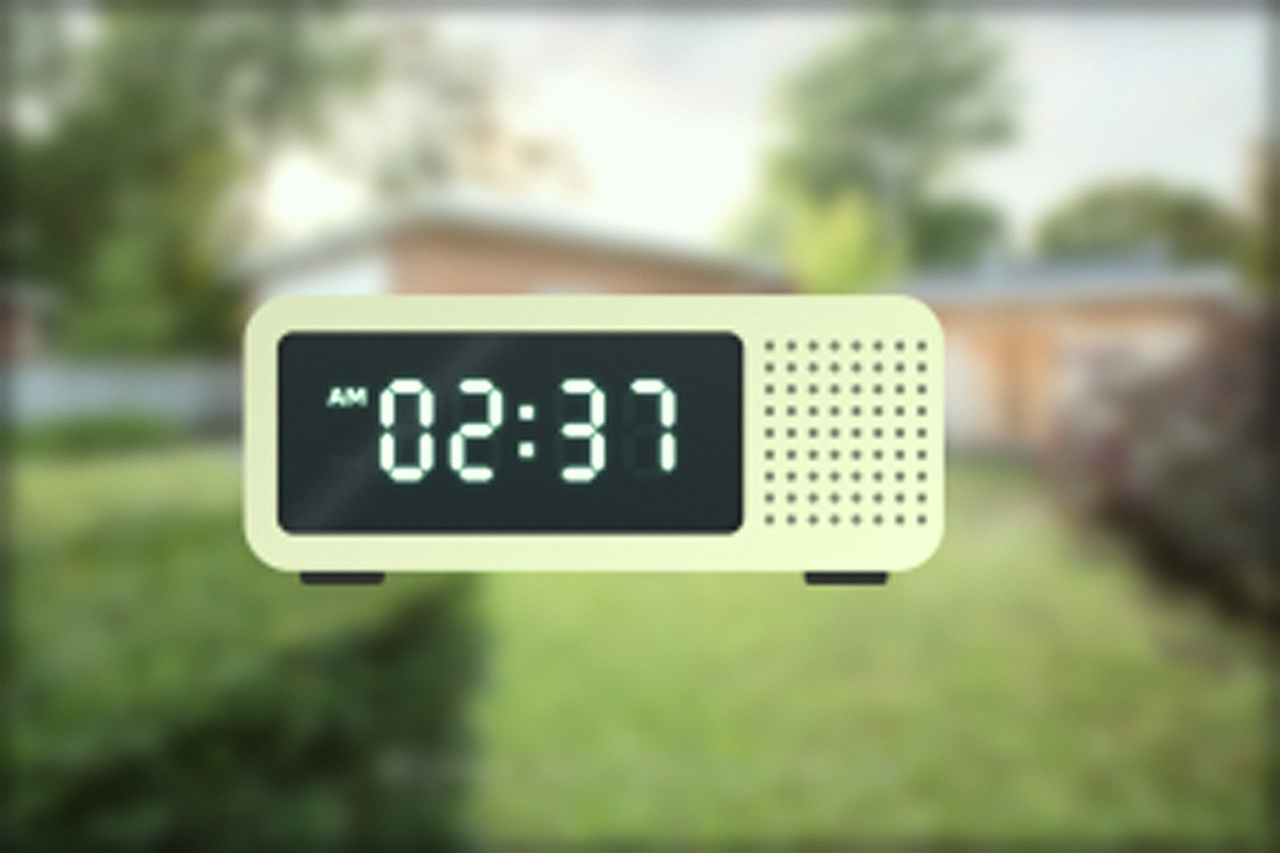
2:37
